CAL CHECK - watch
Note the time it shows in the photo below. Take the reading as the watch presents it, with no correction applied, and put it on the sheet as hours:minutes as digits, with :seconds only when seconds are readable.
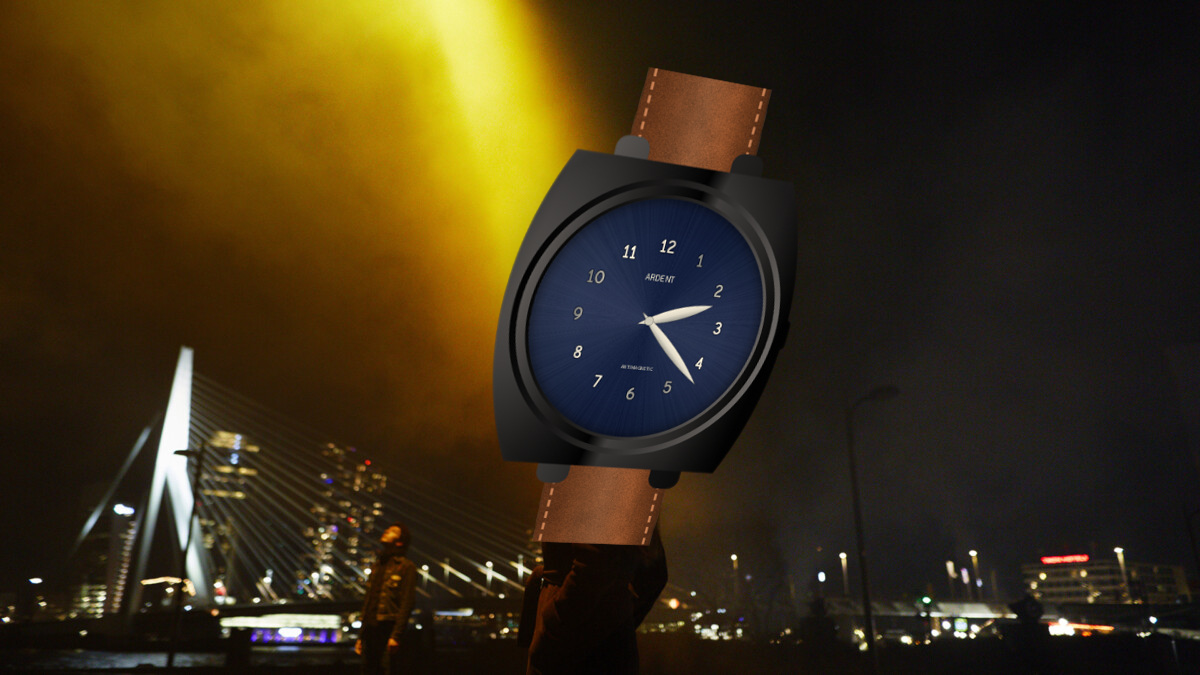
2:22
